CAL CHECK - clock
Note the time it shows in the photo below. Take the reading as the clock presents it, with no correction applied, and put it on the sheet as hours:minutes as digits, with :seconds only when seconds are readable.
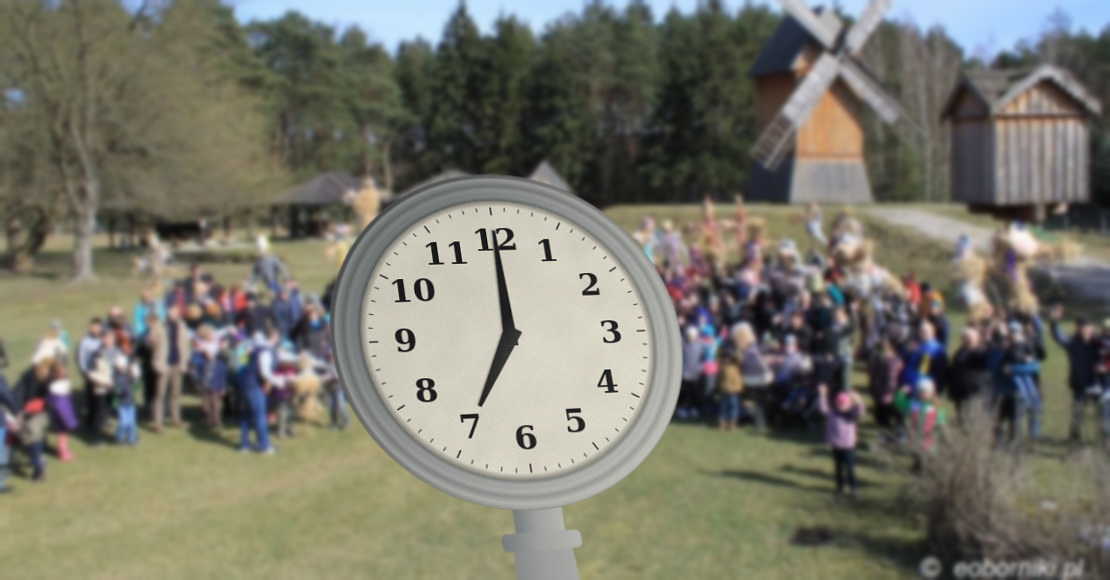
7:00
